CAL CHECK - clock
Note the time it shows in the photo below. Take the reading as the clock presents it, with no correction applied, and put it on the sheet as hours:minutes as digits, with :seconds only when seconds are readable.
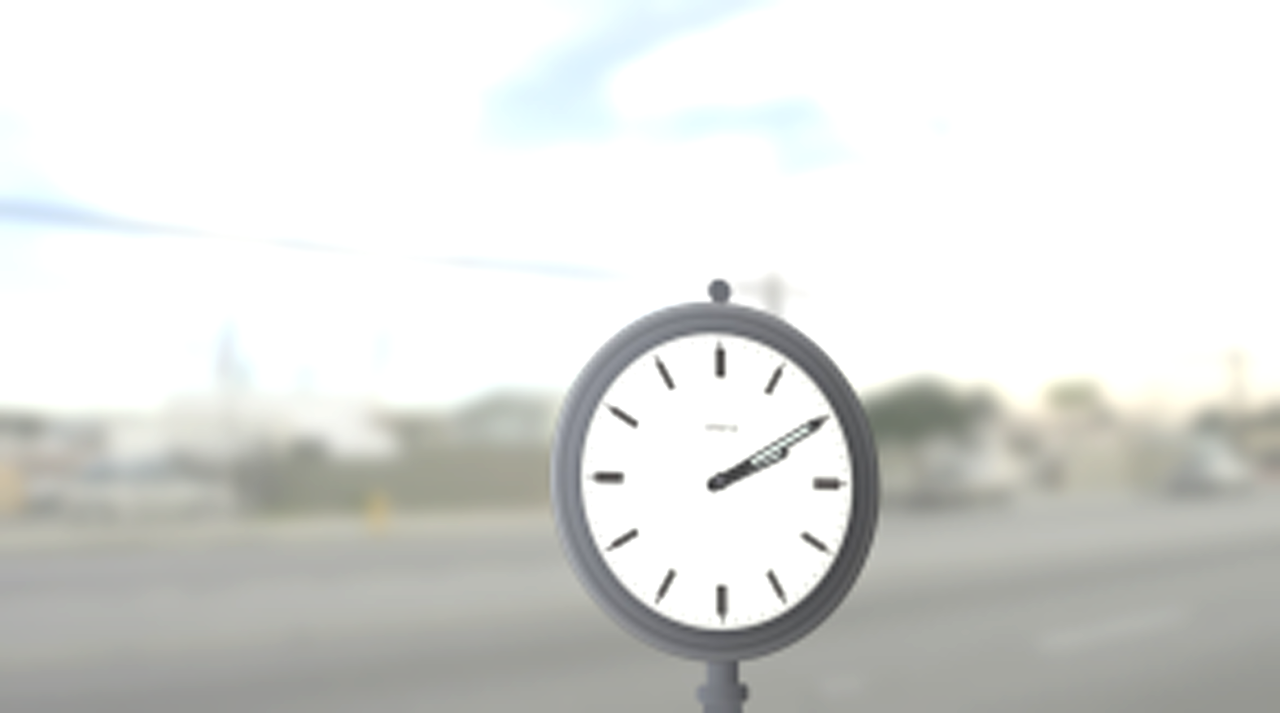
2:10
